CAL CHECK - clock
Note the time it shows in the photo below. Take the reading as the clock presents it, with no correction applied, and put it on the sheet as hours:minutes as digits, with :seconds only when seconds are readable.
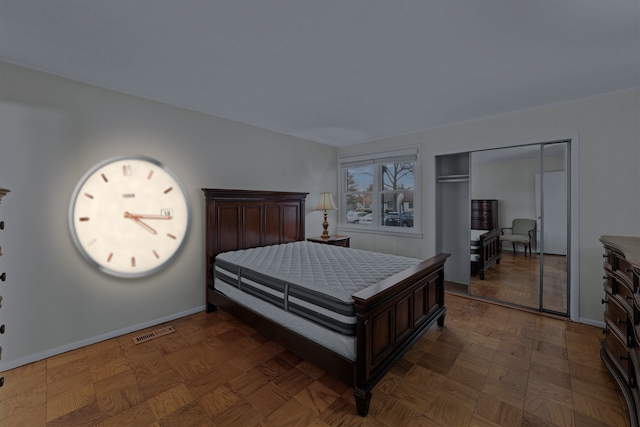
4:16
